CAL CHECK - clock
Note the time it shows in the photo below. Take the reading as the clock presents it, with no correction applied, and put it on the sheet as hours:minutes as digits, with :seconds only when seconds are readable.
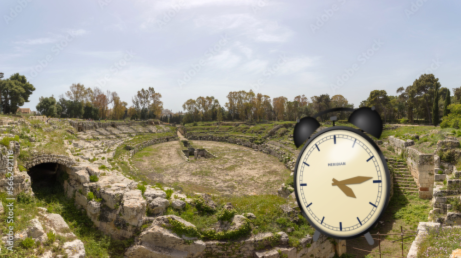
4:14
